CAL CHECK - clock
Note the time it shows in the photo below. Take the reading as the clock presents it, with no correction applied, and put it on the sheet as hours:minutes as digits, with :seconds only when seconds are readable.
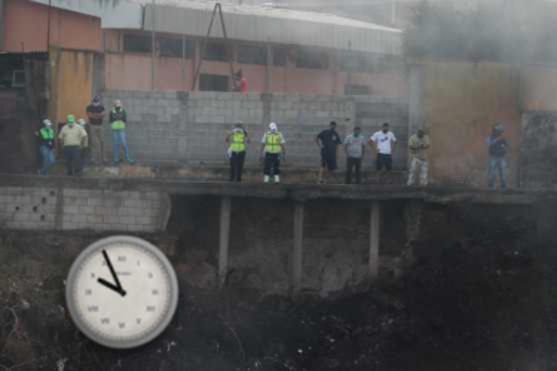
9:56
